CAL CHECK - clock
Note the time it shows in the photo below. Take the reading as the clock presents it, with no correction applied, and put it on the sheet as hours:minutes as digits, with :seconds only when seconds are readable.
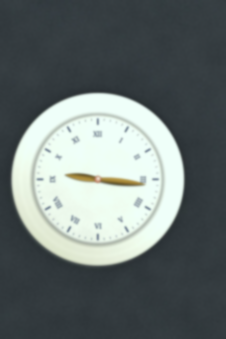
9:16
